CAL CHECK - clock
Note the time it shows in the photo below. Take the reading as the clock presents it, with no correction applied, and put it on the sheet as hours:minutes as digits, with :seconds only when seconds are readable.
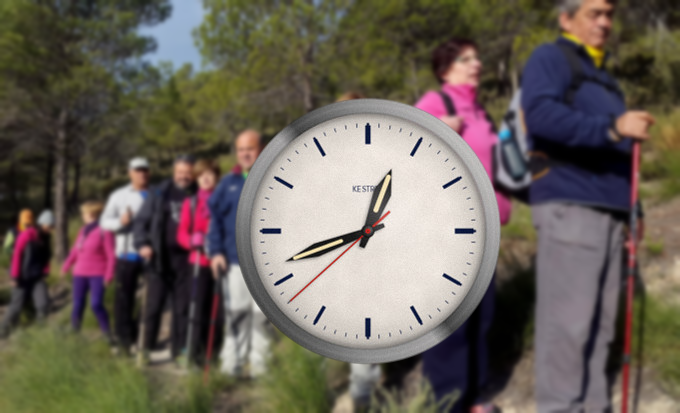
12:41:38
